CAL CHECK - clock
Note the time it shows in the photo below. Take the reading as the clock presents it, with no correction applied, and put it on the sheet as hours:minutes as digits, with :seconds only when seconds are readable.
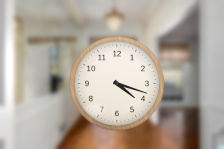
4:18
